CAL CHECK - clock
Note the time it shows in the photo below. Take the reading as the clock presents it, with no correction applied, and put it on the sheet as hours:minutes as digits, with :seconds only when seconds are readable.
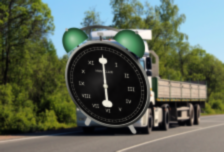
6:00
